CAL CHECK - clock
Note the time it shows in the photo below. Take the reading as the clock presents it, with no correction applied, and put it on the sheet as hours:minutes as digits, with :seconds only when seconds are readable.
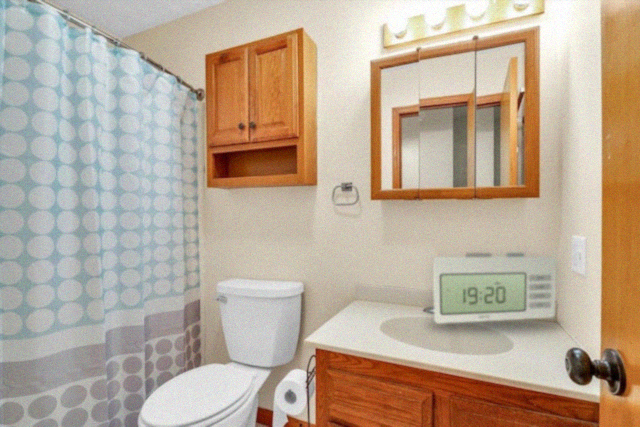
19:20
